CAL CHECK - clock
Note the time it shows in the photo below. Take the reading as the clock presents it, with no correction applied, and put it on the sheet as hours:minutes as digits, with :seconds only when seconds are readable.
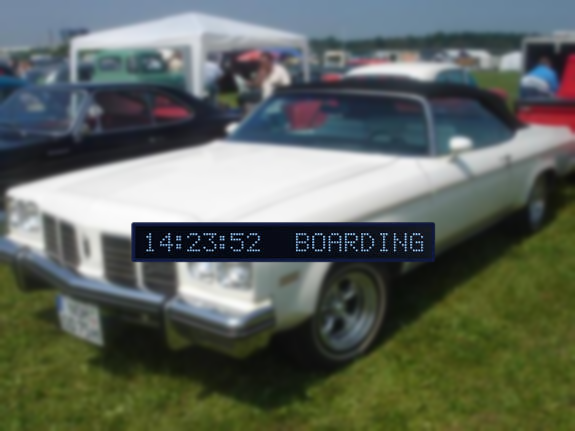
14:23:52
